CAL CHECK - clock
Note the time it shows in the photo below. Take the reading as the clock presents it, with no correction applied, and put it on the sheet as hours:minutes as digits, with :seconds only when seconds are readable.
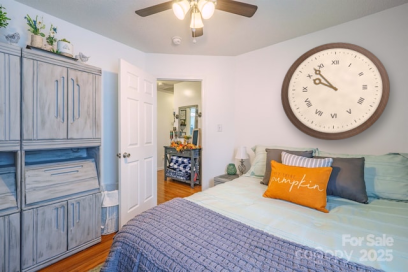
9:53
